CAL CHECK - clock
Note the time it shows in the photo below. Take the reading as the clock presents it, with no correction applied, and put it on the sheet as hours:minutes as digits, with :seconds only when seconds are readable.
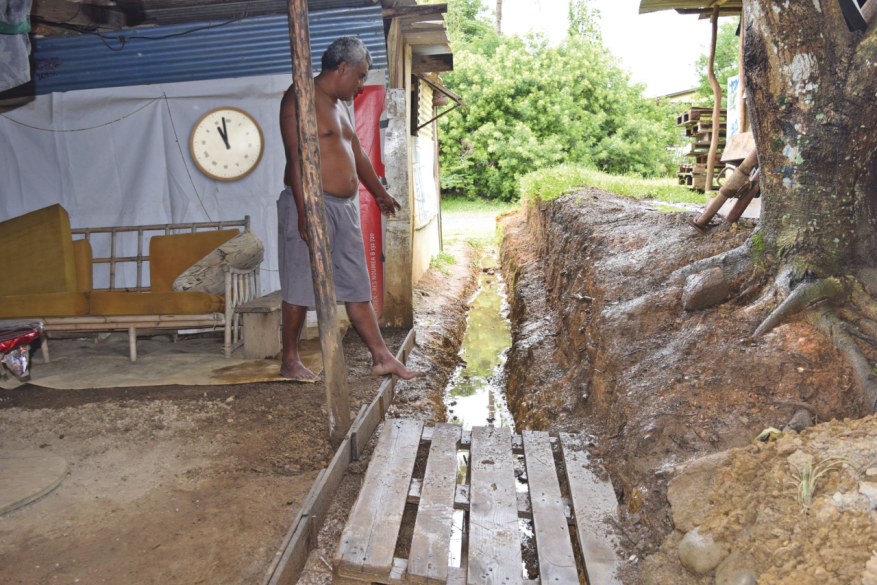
10:58
